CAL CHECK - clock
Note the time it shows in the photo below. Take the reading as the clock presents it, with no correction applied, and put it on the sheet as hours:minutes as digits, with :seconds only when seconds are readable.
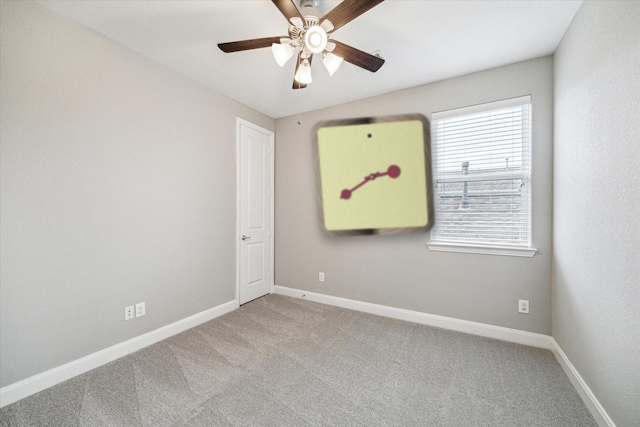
2:40
